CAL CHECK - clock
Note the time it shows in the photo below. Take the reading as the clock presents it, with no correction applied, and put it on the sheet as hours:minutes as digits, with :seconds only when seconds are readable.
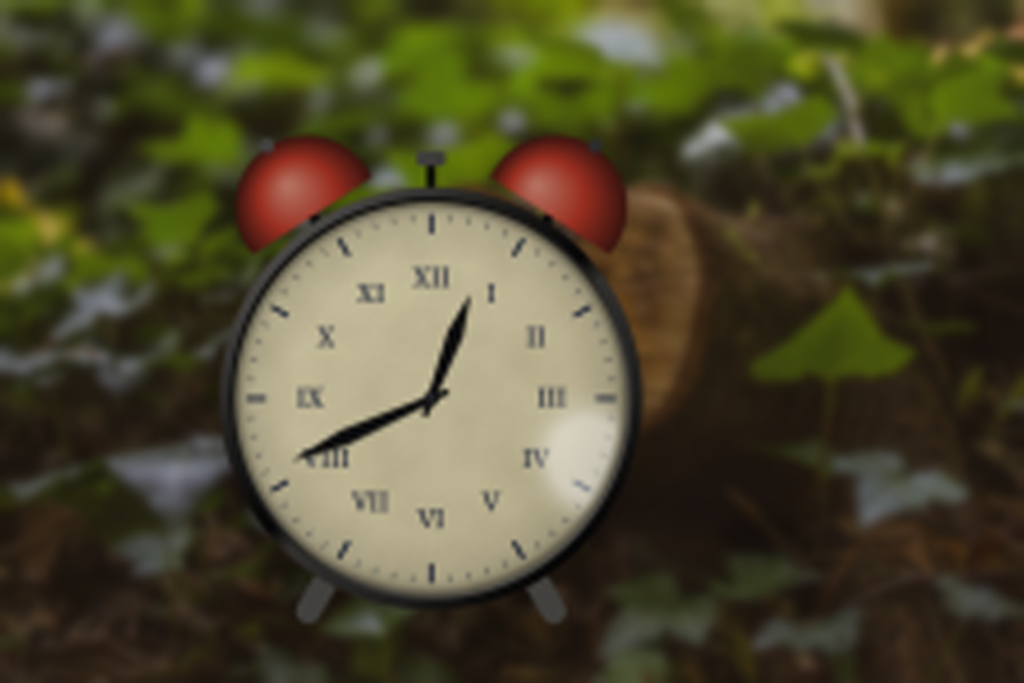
12:41
